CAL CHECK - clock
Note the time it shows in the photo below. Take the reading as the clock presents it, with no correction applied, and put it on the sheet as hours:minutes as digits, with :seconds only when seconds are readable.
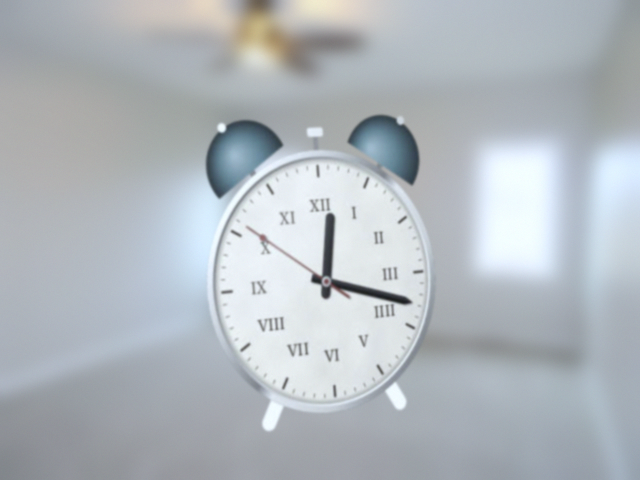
12:17:51
